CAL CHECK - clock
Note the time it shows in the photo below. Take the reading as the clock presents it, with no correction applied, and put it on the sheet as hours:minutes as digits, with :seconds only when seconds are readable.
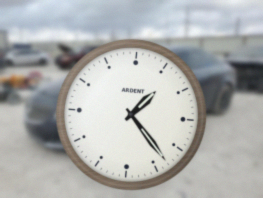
1:23
